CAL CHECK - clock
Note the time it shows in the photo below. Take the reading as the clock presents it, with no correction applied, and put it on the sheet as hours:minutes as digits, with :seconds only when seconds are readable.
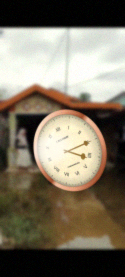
4:15
